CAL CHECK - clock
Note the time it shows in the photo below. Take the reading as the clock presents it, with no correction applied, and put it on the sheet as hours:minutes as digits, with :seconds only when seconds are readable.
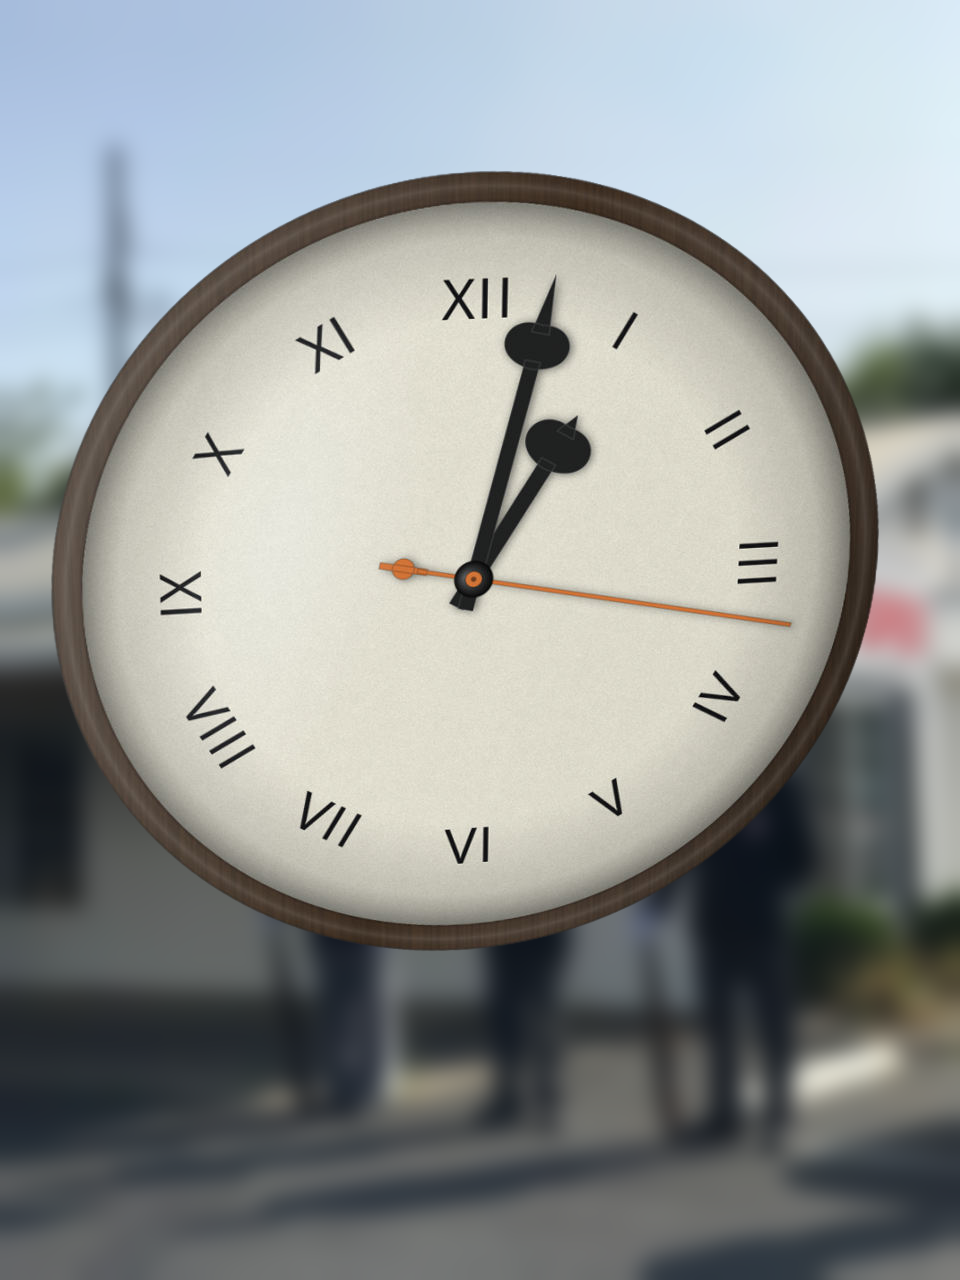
1:02:17
